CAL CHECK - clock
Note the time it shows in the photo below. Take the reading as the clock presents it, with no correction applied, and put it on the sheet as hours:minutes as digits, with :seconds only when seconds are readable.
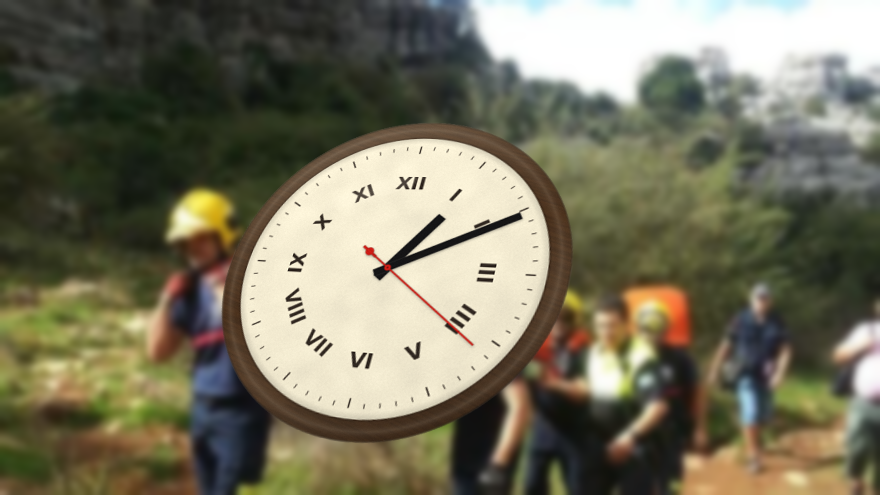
1:10:21
